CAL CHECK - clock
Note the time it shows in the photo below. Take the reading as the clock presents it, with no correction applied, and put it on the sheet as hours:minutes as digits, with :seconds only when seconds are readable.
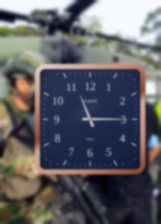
11:15
